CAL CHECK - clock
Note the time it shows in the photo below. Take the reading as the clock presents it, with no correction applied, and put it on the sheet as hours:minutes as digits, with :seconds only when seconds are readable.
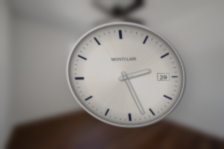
2:27
